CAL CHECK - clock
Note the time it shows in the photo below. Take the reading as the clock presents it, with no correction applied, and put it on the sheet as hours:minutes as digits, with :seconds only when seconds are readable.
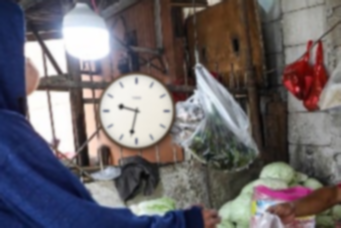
9:32
